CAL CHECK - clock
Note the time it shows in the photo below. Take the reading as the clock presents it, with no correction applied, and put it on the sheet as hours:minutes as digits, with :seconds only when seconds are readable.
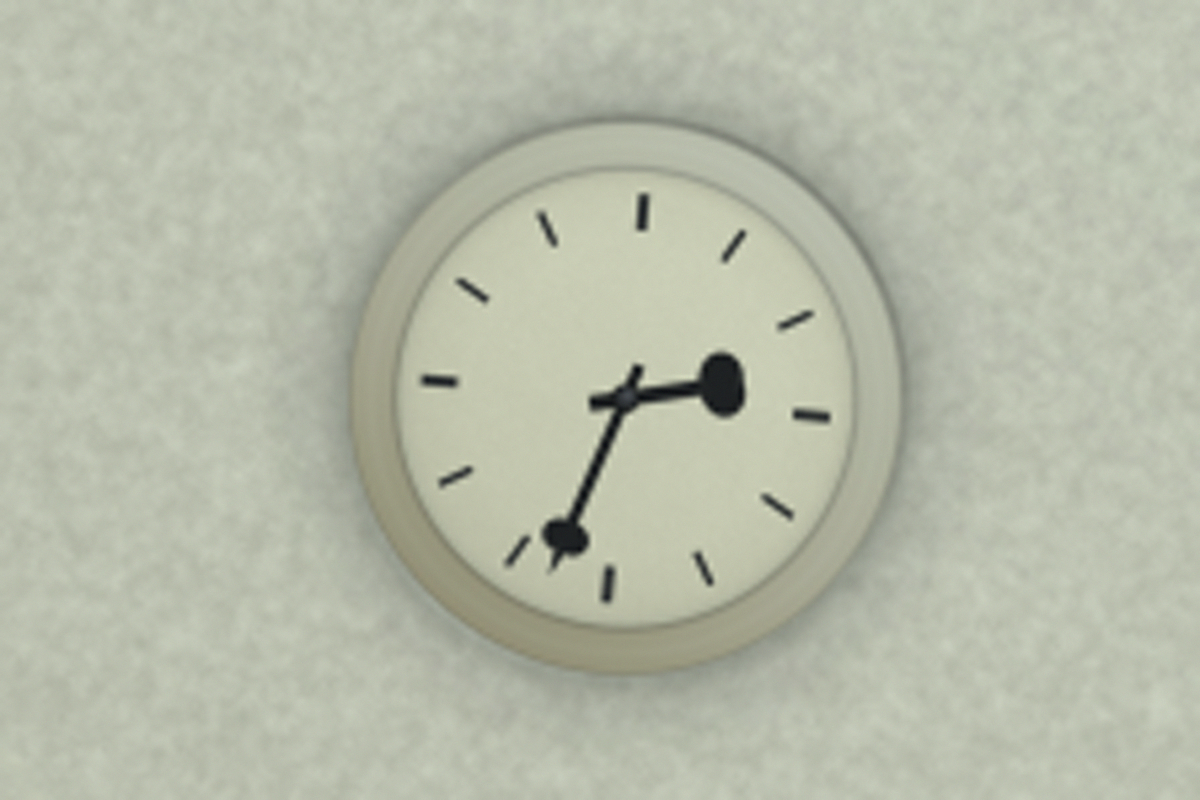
2:33
